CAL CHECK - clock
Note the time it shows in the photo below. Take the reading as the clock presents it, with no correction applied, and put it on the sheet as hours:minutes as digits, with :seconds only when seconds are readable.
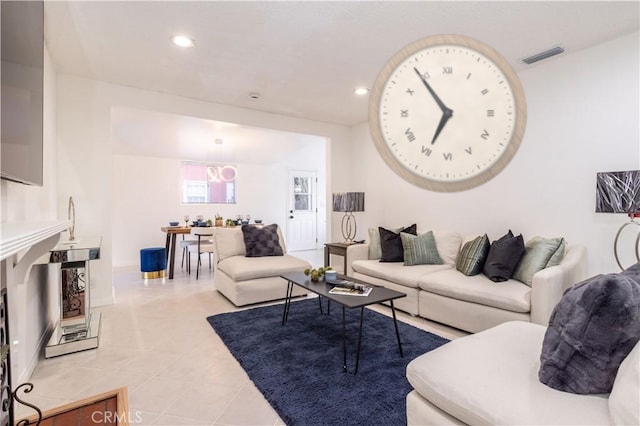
6:54
